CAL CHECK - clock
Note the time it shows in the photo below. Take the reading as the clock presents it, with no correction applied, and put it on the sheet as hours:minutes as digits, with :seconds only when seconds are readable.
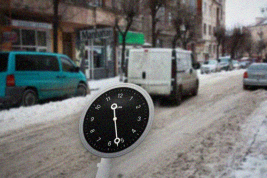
11:27
